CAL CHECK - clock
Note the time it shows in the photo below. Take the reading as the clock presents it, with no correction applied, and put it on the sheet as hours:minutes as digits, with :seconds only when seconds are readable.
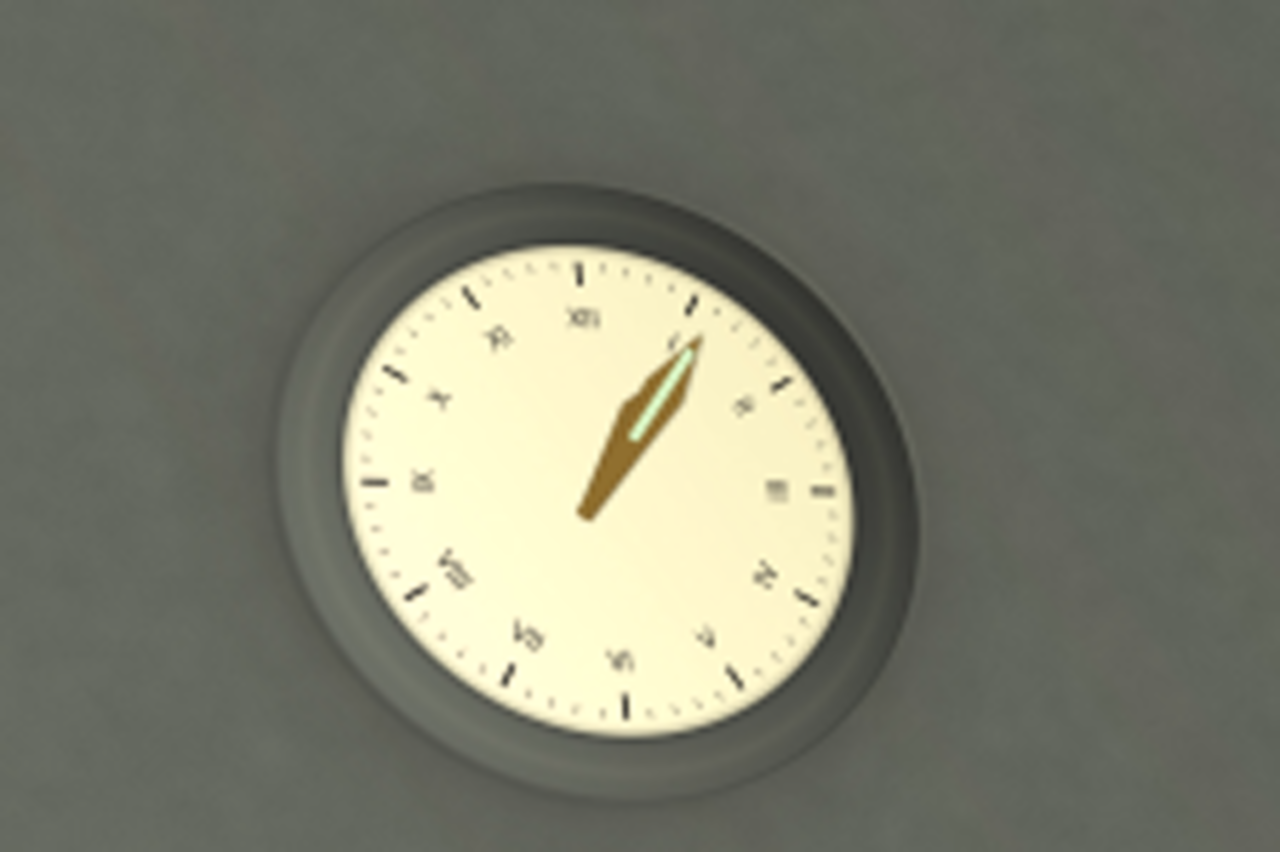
1:06
